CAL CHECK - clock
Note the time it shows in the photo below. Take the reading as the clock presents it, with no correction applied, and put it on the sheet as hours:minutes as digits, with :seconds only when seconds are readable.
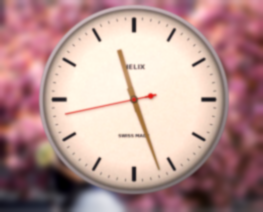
11:26:43
